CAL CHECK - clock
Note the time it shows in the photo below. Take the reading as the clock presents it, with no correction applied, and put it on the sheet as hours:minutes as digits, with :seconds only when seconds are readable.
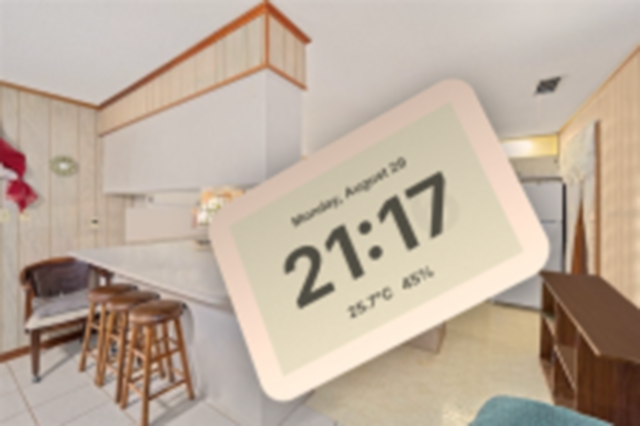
21:17
